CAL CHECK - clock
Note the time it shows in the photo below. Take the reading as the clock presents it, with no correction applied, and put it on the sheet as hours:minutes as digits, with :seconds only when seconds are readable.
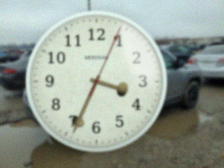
3:34:04
